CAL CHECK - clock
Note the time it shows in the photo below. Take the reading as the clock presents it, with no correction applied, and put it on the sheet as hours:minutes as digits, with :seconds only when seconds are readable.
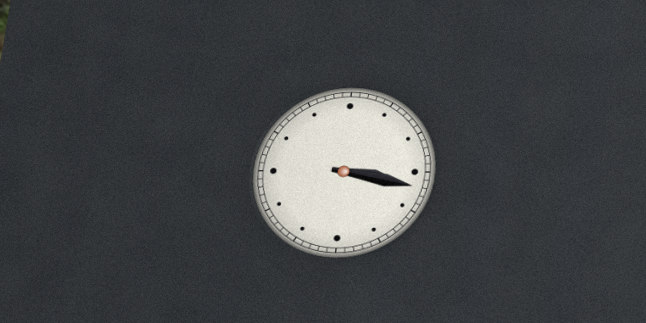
3:17
